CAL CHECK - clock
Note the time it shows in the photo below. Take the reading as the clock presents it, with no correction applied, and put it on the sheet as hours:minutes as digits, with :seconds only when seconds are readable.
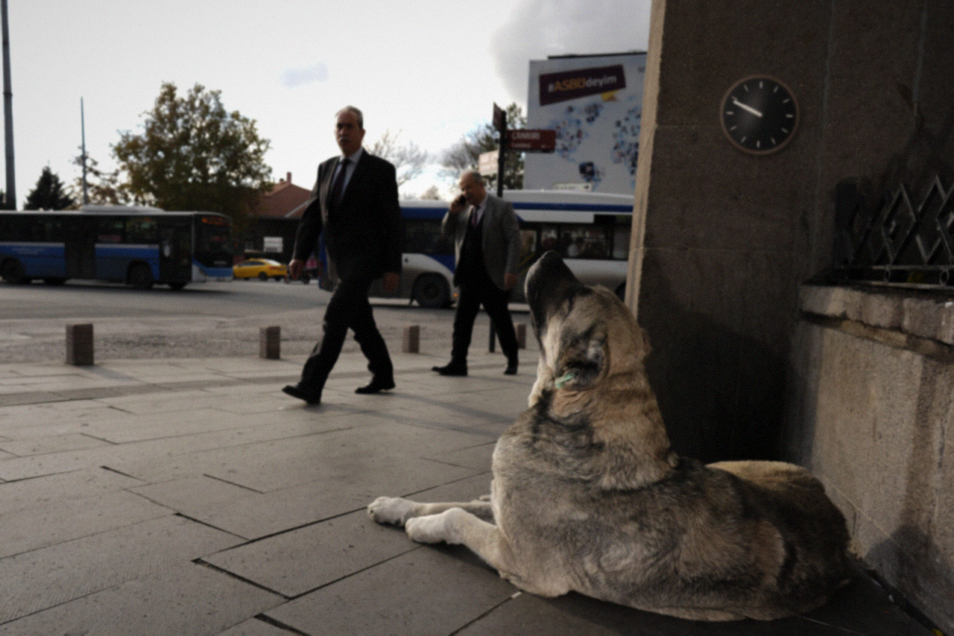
9:49
